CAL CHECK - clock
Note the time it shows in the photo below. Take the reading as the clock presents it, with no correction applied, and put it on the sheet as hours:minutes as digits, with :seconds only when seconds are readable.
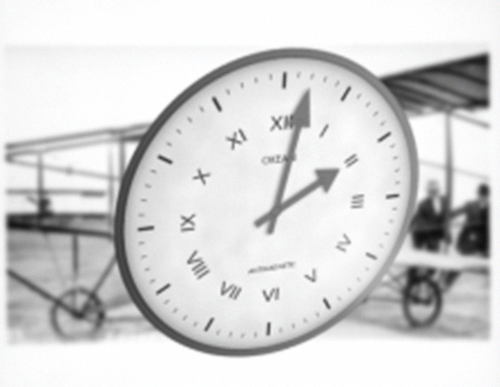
2:02
